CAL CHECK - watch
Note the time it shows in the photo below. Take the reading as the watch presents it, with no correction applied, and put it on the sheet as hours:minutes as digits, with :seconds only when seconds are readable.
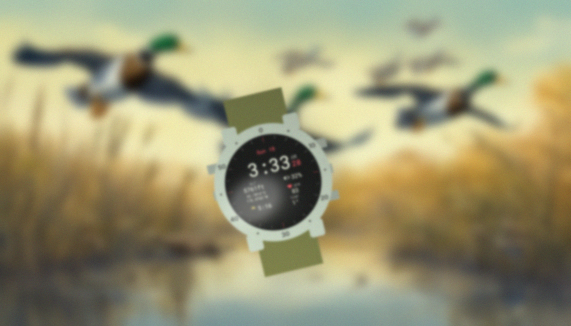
3:33
